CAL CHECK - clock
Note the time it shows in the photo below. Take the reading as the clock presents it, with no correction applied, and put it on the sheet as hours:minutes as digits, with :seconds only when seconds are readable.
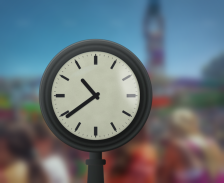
10:39
